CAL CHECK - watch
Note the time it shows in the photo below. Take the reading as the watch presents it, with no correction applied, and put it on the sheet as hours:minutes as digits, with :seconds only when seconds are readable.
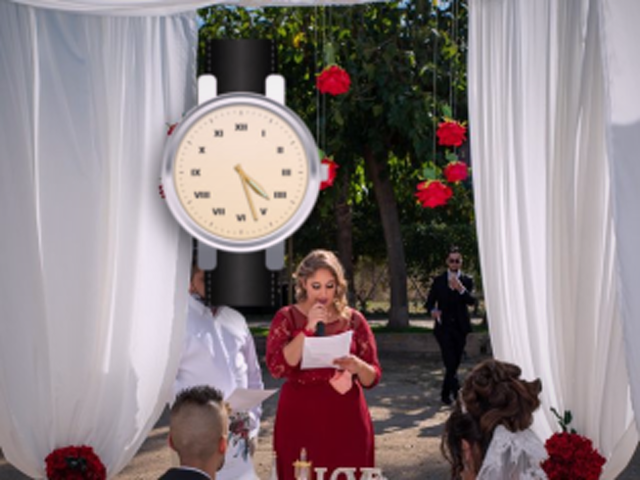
4:27
